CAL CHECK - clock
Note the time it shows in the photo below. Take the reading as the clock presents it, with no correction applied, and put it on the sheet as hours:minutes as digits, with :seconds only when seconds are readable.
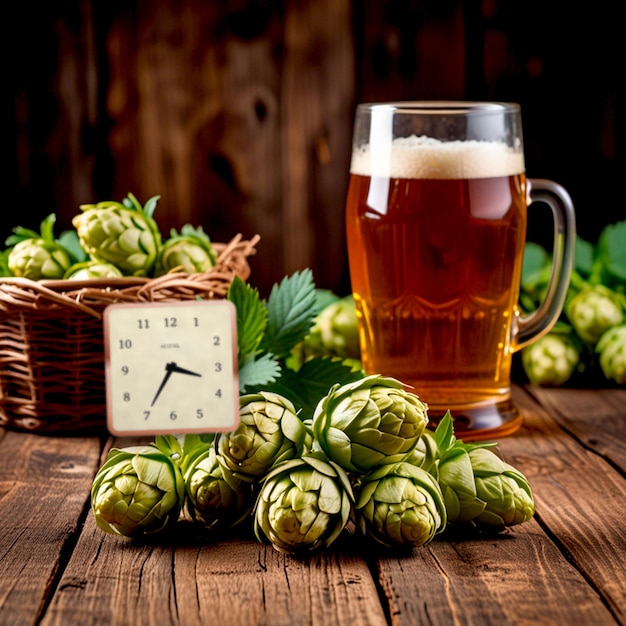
3:35
